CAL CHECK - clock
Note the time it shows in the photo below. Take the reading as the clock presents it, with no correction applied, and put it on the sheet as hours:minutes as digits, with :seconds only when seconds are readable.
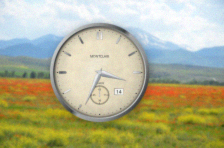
3:34
